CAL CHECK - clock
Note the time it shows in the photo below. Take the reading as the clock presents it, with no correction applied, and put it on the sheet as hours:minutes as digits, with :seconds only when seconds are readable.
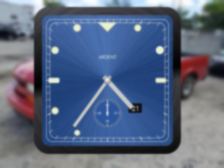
4:36
